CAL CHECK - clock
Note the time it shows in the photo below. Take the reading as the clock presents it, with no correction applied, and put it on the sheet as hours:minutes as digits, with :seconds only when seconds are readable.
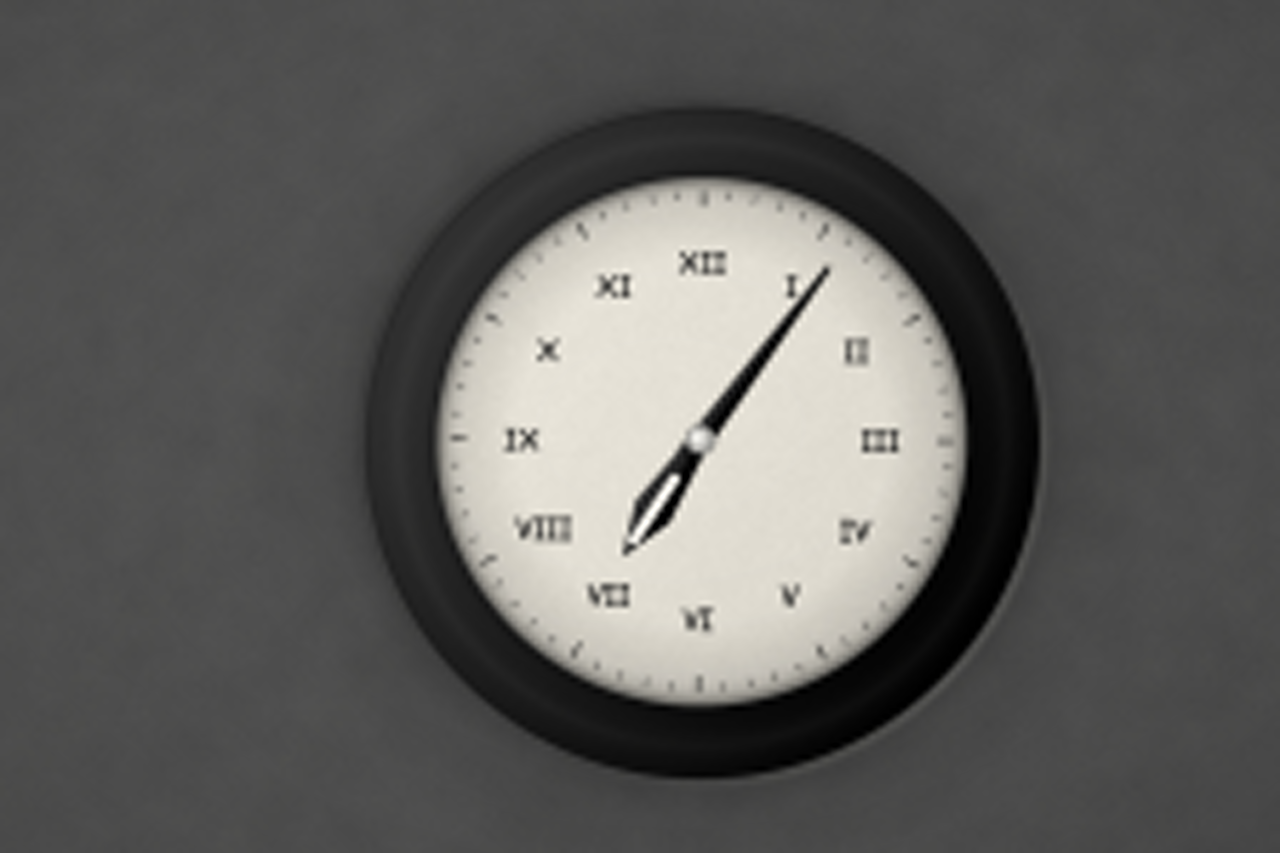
7:06
